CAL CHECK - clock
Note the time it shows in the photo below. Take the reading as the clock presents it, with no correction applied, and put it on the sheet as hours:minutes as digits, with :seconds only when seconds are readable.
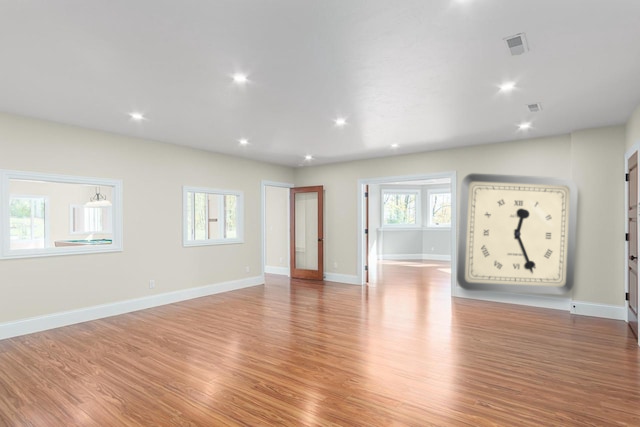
12:26
